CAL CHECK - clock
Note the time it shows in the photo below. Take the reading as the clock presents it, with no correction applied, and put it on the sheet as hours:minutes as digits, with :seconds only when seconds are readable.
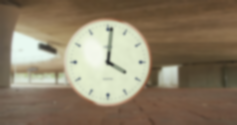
4:01
